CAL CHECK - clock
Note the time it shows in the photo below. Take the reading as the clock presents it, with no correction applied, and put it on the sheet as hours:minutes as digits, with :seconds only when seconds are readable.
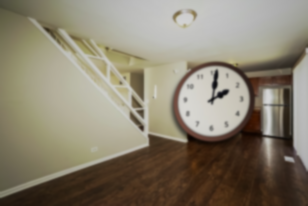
2:01
